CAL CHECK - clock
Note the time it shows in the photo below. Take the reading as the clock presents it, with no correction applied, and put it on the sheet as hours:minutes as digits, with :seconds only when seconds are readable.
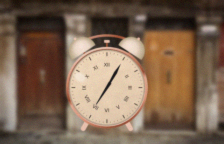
7:05
